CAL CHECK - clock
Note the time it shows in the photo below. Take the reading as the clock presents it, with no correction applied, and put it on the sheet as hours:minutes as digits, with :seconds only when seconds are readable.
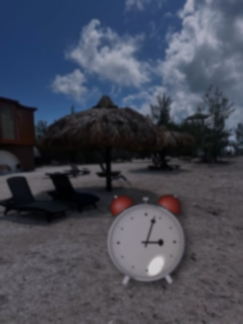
3:03
